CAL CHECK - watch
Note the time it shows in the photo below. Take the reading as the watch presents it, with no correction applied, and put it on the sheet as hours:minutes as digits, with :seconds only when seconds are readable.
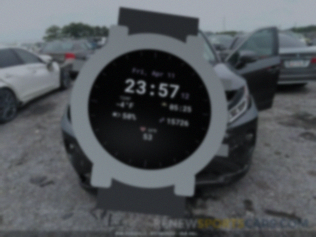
23:57
